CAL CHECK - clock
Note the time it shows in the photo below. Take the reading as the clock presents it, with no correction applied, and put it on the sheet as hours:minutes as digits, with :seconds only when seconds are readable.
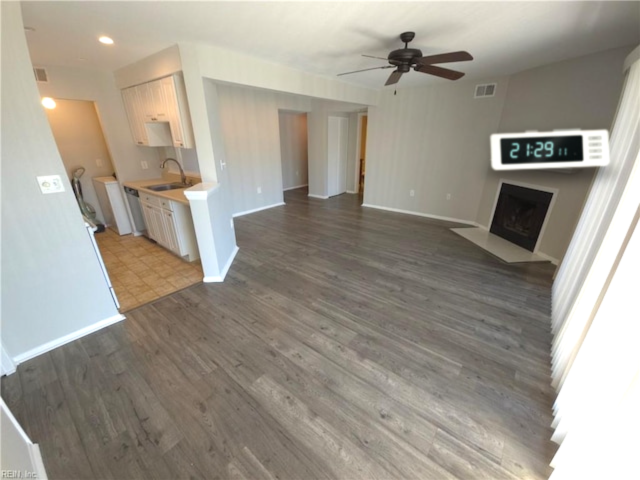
21:29
